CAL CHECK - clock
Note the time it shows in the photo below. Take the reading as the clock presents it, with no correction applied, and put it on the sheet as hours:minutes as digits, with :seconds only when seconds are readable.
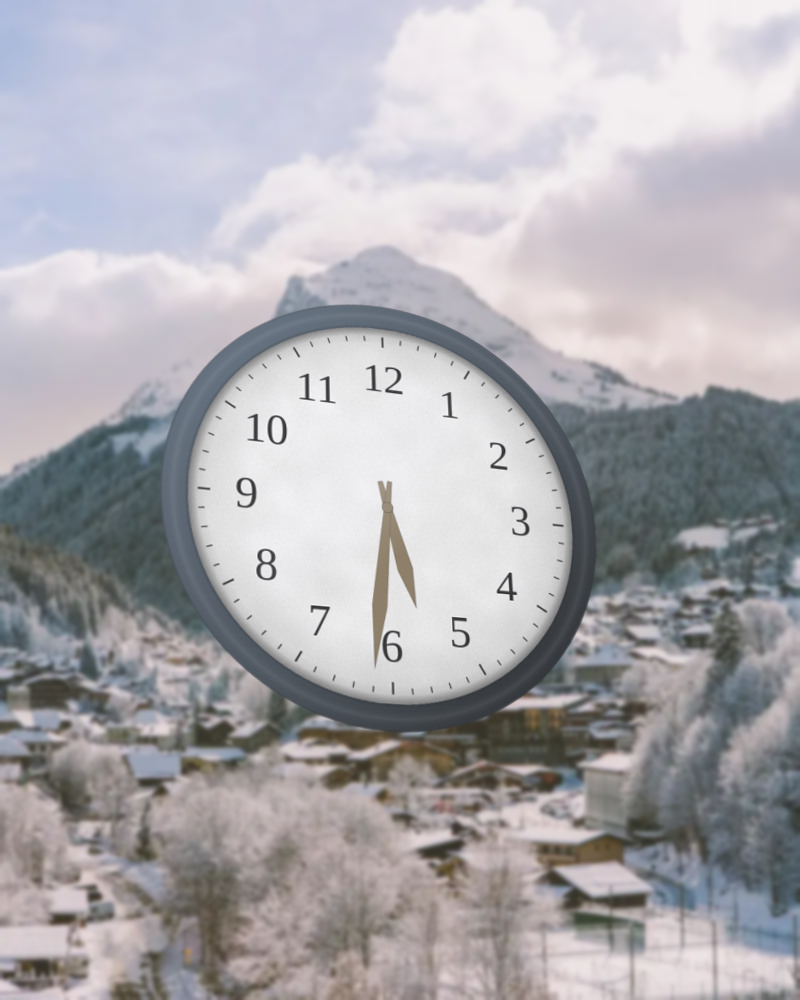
5:31
